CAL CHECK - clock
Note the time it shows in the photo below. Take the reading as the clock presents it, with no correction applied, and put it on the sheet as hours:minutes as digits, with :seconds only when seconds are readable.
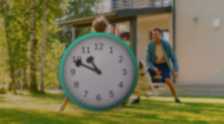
10:49
